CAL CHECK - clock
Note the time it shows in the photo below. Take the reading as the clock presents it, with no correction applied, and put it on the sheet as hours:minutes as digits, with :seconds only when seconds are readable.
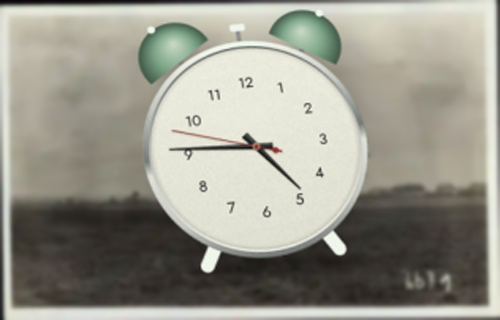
4:45:48
